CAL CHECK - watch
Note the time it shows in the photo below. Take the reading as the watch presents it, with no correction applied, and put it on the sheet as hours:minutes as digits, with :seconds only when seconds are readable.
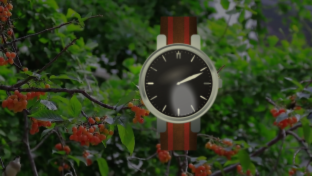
2:11
